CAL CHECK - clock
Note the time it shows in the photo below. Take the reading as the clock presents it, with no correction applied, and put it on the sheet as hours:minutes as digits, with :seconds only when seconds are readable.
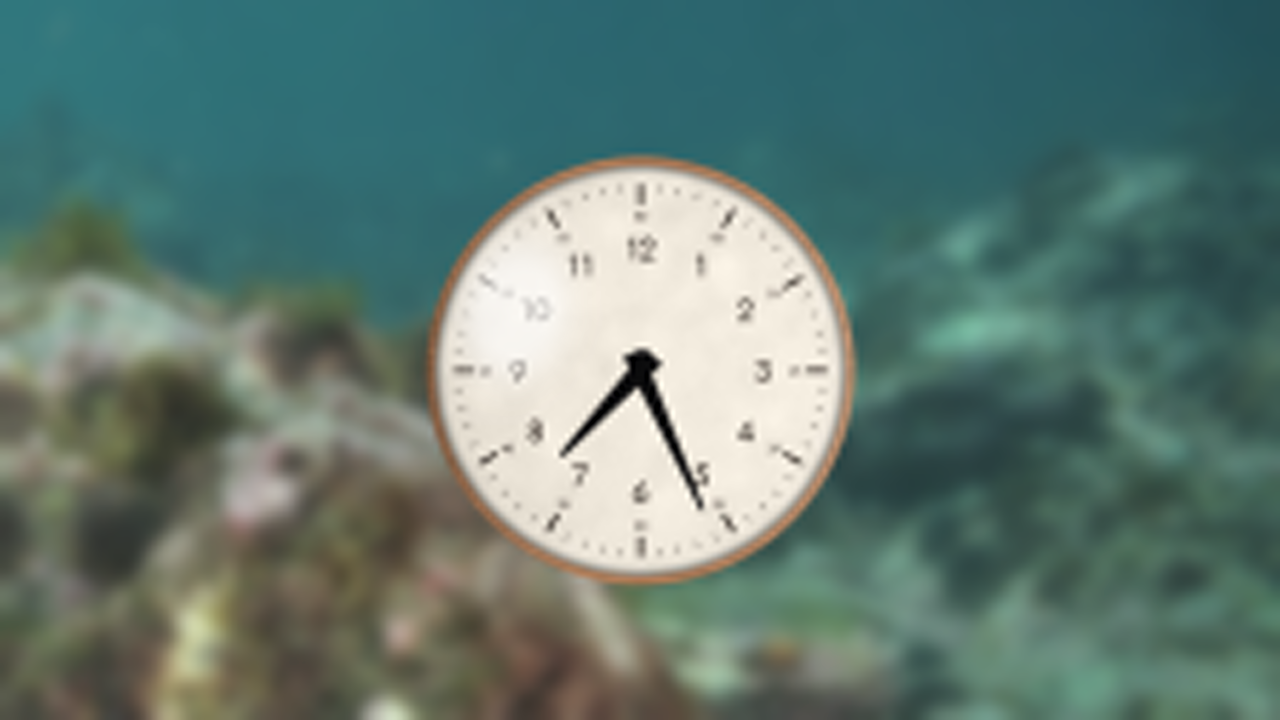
7:26
